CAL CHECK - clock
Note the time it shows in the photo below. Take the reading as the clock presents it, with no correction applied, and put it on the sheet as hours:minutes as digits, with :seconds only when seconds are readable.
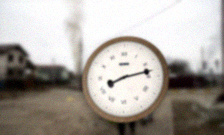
8:13
